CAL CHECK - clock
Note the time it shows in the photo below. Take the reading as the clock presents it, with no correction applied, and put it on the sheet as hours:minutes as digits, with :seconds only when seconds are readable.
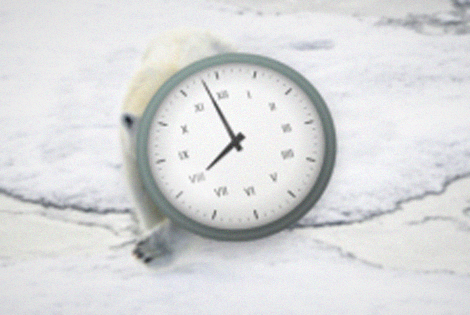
7:58
